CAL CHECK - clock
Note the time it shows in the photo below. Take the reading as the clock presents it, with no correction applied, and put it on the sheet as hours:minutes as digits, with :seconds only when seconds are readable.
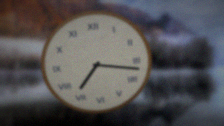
7:17
